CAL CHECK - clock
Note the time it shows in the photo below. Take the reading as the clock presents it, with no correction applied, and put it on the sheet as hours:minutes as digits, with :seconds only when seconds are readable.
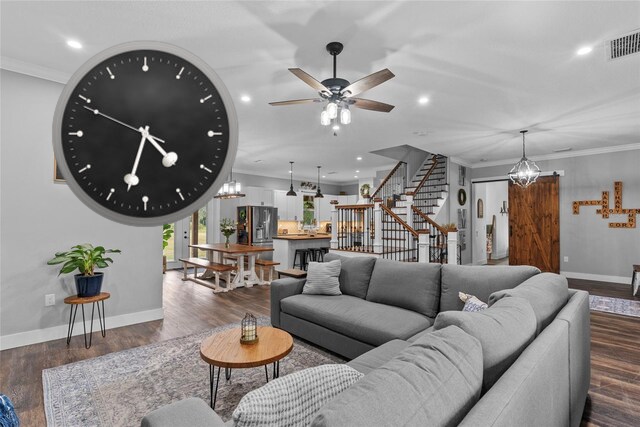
4:32:49
